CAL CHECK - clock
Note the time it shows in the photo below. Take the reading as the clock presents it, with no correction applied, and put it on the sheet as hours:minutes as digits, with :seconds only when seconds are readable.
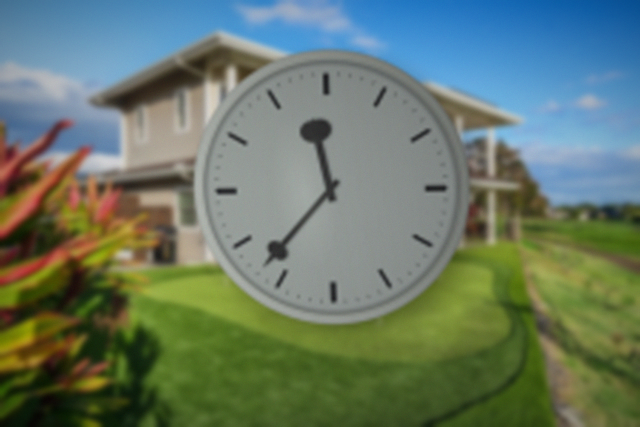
11:37
